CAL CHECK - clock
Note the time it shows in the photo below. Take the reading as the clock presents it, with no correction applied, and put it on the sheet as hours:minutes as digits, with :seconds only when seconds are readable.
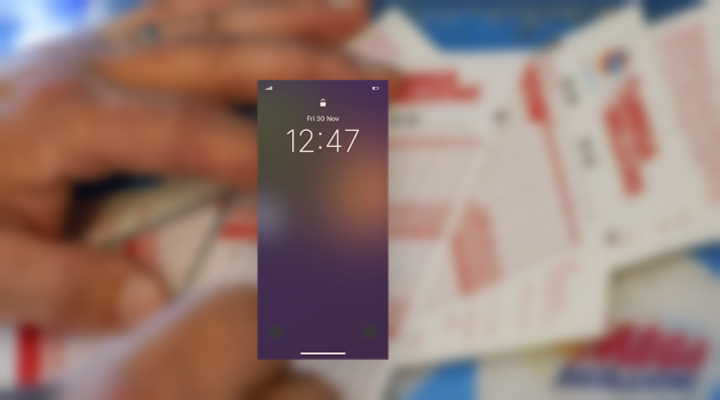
12:47
